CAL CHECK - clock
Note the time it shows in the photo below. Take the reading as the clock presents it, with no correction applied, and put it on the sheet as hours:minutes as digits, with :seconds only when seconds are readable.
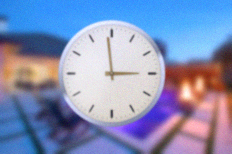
2:59
